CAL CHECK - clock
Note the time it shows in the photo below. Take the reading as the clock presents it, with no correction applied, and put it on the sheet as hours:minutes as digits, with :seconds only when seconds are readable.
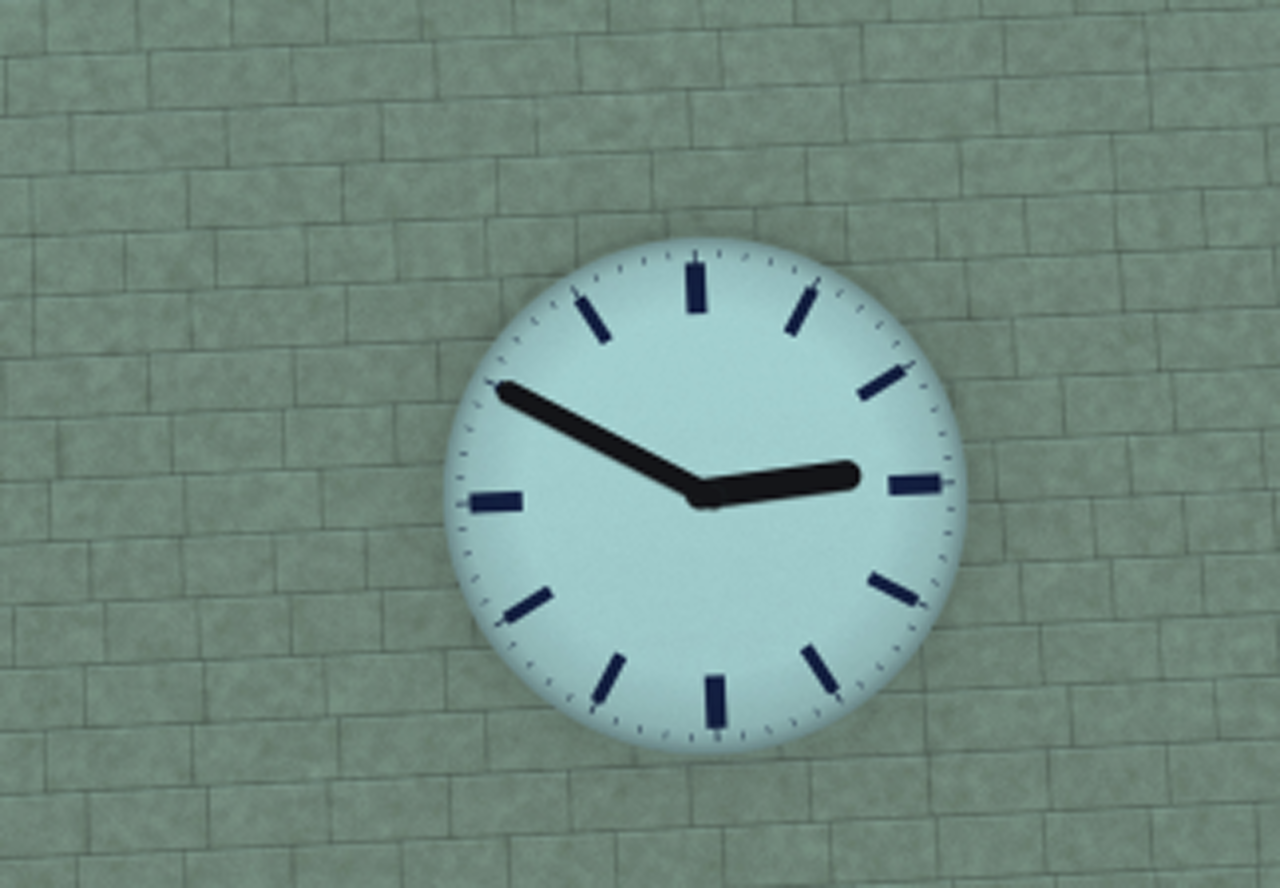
2:50
